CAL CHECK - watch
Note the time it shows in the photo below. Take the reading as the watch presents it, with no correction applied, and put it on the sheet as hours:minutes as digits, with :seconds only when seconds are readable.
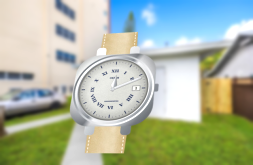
12:11
